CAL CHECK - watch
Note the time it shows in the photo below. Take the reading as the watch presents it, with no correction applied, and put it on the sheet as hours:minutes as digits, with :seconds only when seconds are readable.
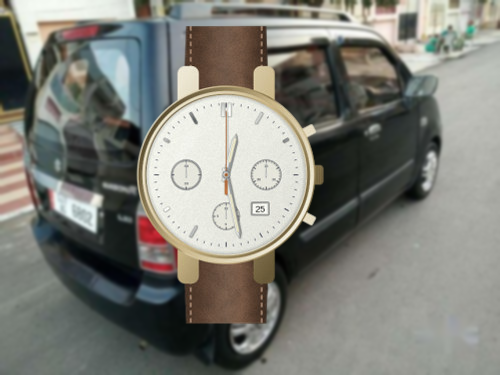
12:28
